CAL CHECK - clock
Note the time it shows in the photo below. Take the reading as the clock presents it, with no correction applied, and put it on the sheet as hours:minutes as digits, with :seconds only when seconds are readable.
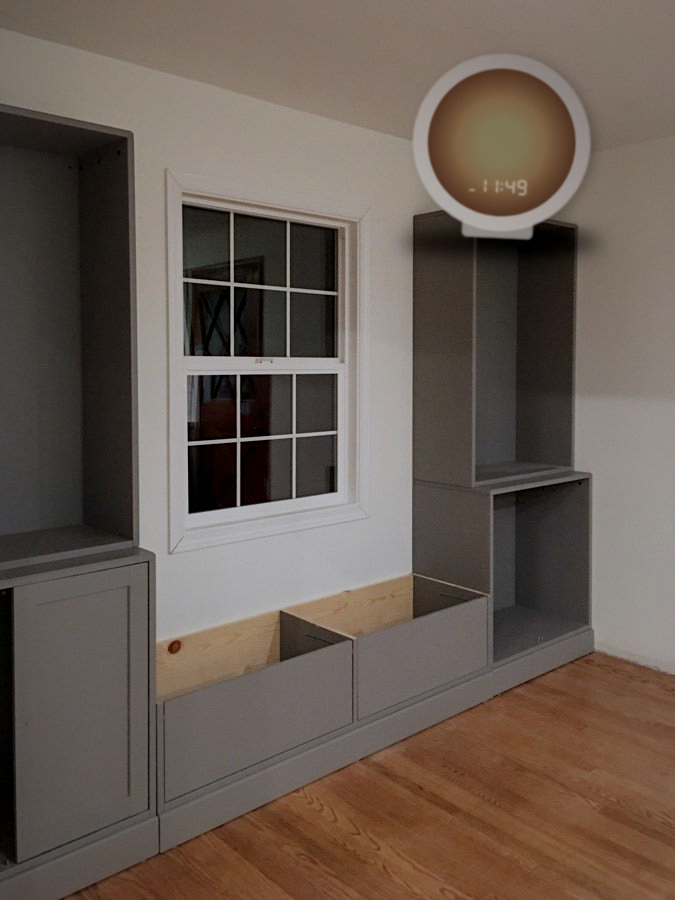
11:49
